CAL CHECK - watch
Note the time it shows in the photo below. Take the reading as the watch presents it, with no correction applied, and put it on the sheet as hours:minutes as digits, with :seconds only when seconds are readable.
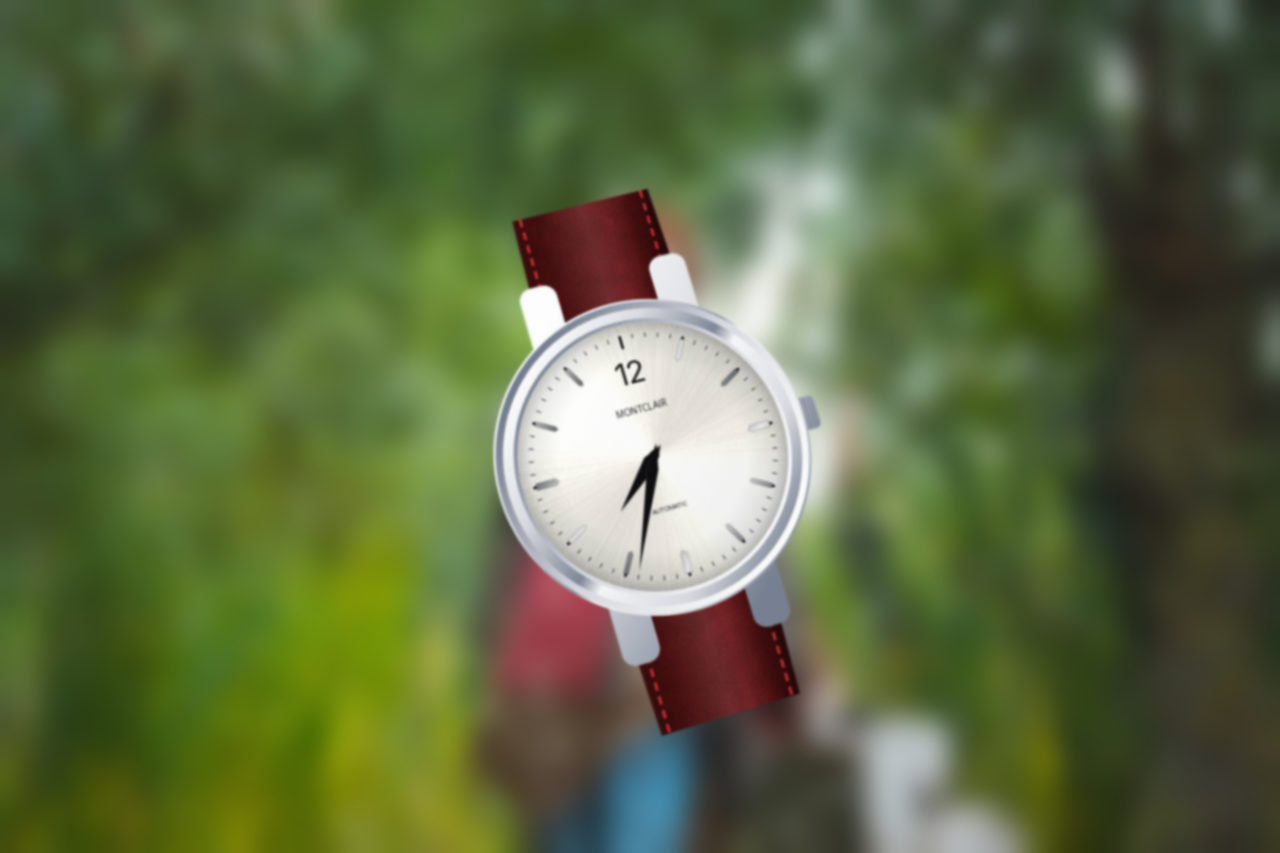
7:34
